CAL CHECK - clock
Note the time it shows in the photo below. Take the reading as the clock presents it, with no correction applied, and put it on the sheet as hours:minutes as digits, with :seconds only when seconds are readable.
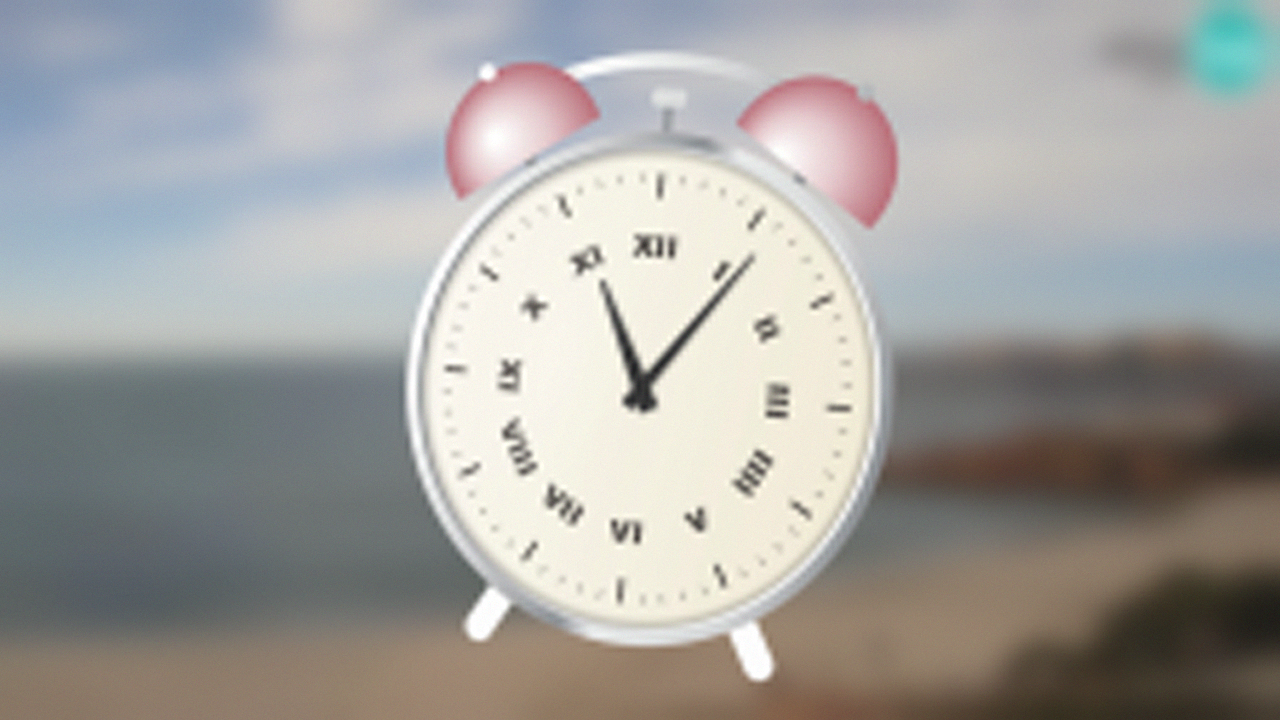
11:06
